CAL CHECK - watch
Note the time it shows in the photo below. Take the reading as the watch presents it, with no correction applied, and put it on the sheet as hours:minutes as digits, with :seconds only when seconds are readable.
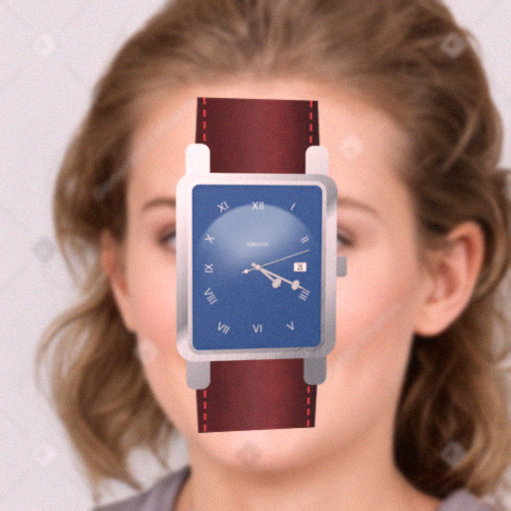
4:19:12
